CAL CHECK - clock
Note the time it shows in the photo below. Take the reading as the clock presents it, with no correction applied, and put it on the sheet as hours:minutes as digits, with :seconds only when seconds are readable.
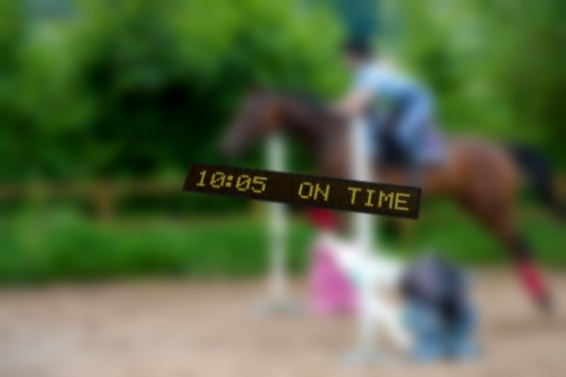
10:05
